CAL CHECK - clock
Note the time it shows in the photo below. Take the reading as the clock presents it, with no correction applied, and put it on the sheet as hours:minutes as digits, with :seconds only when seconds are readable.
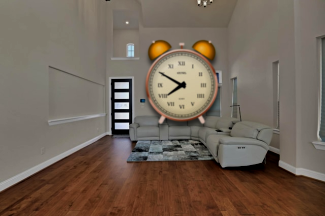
7:50
